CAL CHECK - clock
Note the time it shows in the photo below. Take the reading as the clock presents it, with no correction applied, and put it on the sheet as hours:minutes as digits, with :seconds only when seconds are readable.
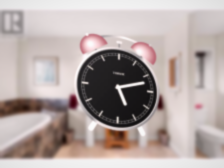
5:12
